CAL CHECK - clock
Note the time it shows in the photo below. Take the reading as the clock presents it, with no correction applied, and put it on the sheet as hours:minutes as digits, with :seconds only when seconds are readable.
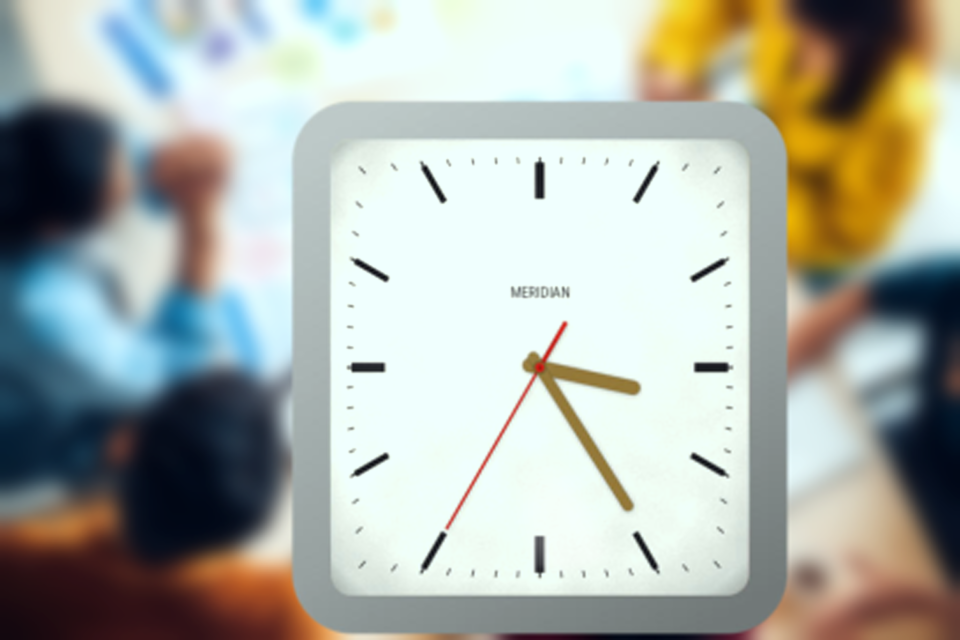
3:24:35
